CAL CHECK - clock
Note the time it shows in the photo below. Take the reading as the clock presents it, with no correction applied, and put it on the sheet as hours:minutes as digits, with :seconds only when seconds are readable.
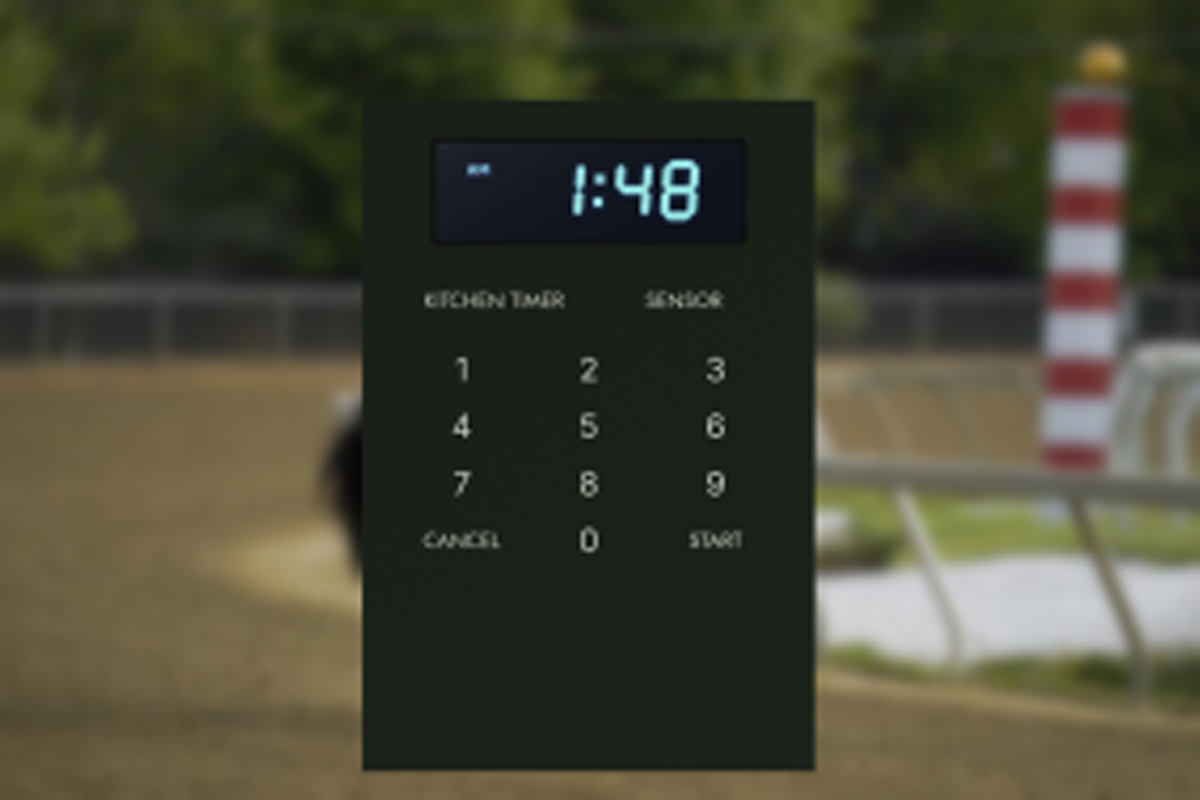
1:48
